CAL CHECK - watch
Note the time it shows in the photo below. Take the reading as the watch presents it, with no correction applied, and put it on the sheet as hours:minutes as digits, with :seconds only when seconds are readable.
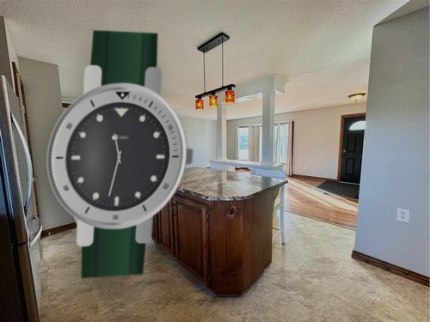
11:32
